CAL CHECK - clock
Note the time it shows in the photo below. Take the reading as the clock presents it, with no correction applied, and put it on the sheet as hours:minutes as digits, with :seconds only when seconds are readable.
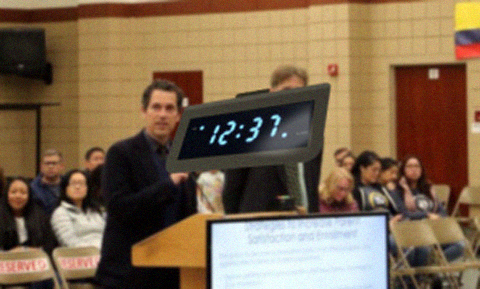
12:37
